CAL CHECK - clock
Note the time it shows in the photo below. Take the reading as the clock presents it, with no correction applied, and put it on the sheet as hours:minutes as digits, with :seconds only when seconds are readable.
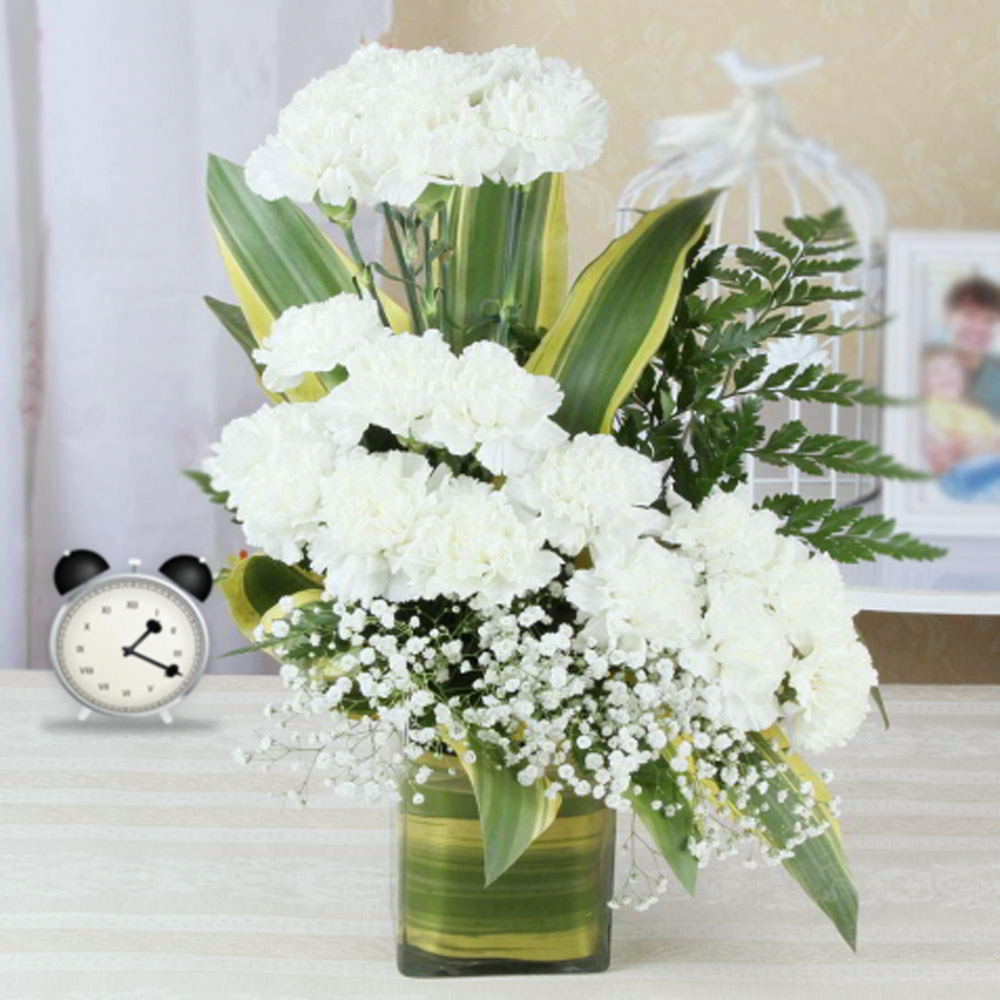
1:19
